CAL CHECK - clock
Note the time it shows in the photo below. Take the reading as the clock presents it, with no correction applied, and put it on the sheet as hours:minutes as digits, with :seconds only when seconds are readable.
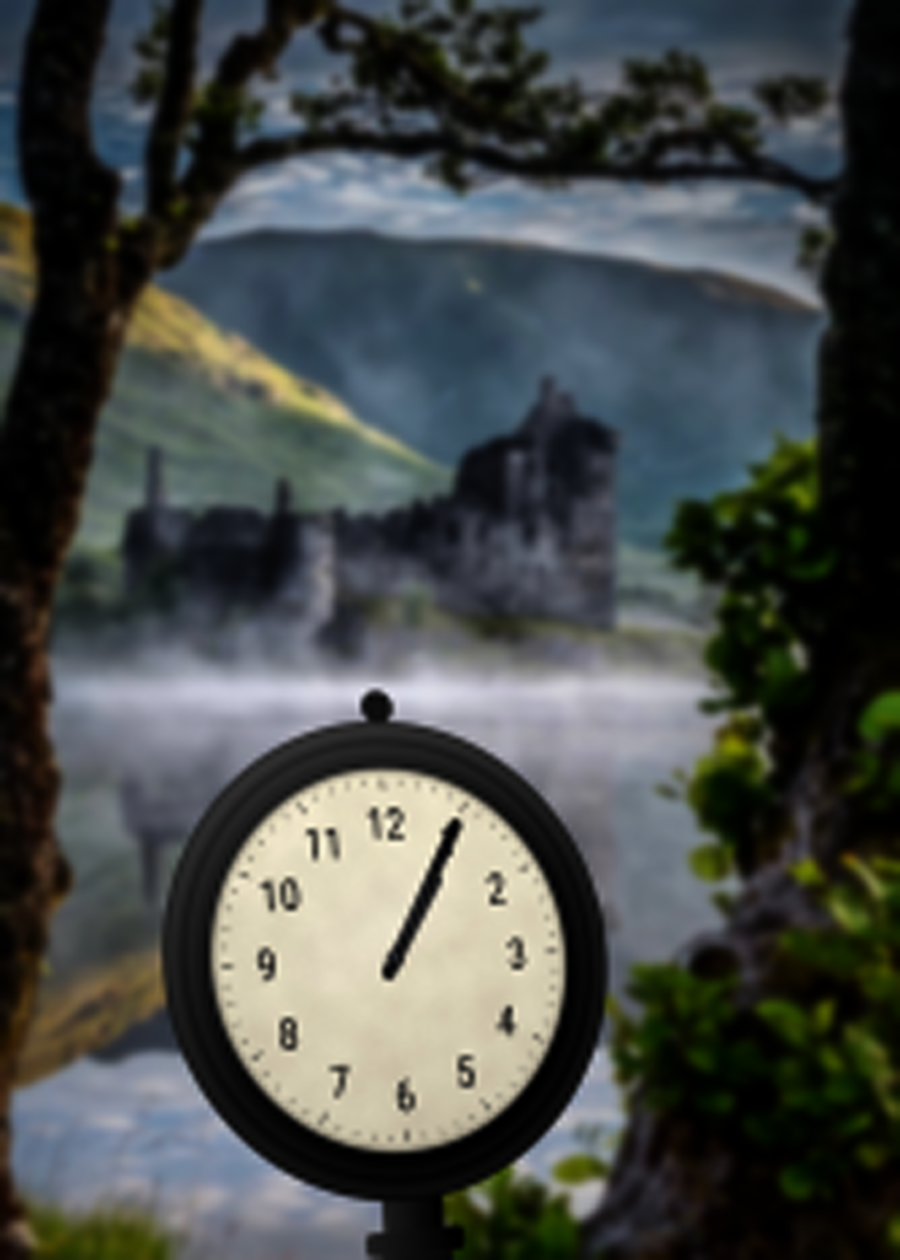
1:05
